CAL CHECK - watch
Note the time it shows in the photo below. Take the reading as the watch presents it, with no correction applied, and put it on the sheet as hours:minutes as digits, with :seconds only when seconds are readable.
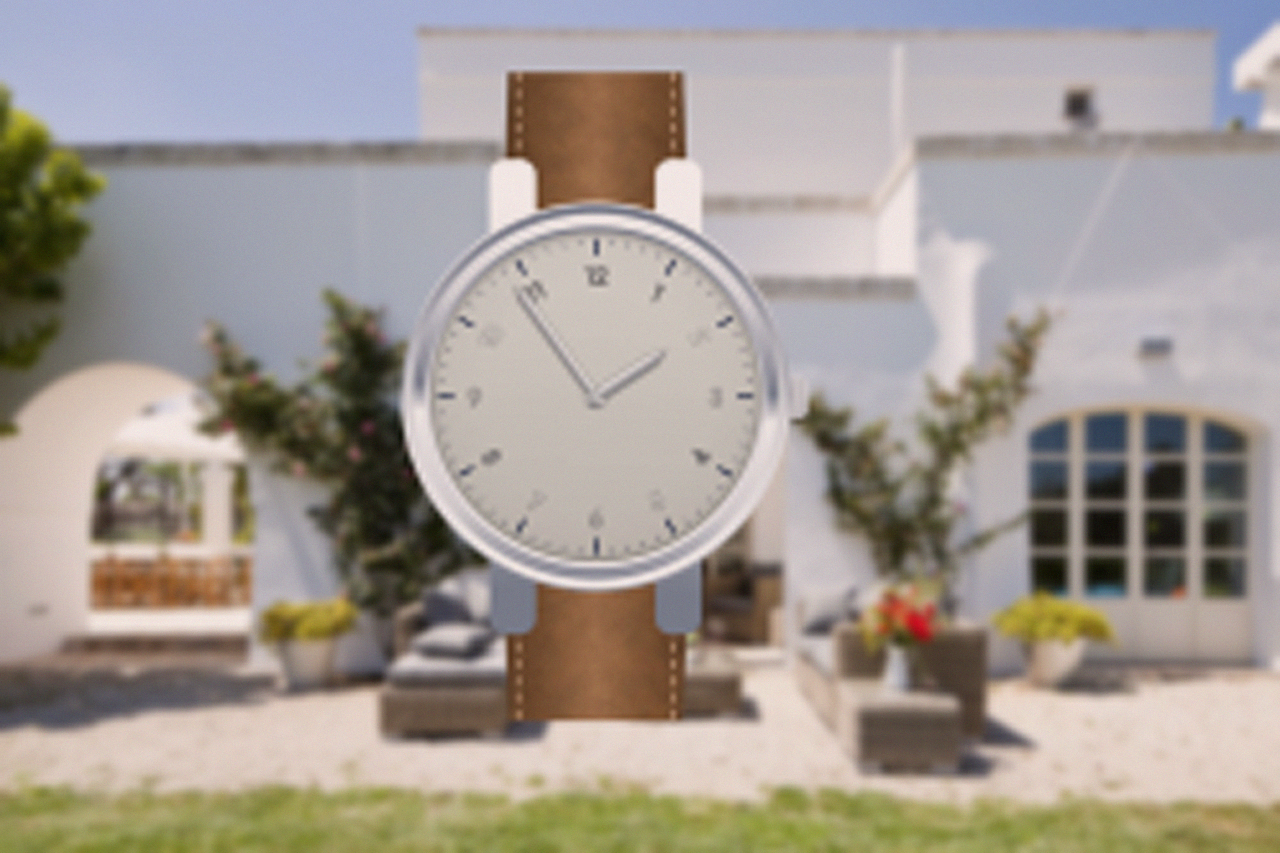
1:54
